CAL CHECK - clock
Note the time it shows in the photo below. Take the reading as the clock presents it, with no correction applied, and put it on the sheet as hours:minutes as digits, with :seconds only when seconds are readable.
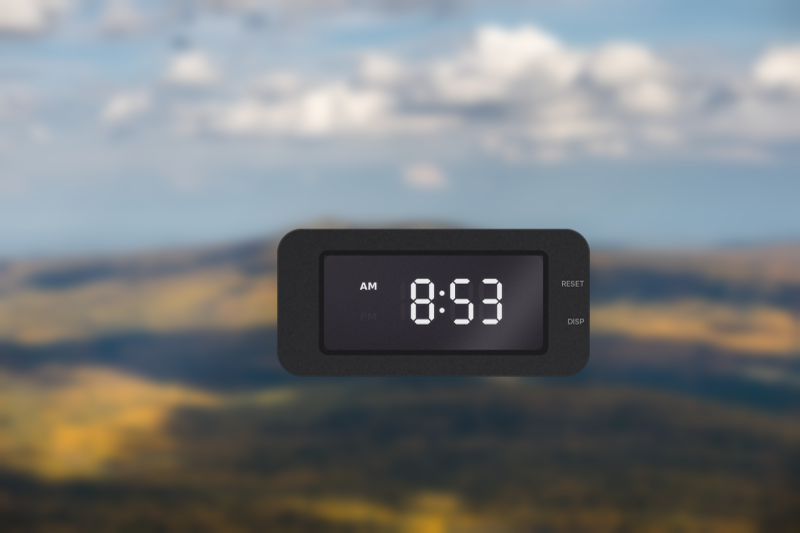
8:53
